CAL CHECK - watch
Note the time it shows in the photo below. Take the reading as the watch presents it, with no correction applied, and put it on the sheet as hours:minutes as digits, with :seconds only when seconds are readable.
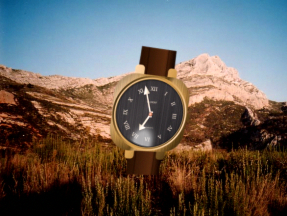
6:57
